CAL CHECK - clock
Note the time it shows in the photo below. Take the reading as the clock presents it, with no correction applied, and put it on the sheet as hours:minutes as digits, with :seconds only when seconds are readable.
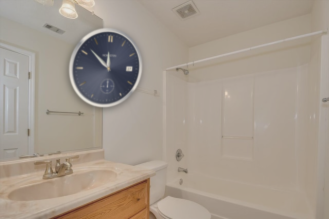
11:52
